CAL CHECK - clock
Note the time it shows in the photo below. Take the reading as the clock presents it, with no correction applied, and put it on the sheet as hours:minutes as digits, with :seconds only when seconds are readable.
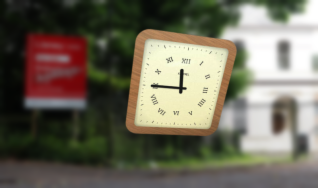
11:45
